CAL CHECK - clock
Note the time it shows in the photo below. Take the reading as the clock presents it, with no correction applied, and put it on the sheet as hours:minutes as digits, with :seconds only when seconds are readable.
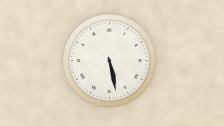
5:28
